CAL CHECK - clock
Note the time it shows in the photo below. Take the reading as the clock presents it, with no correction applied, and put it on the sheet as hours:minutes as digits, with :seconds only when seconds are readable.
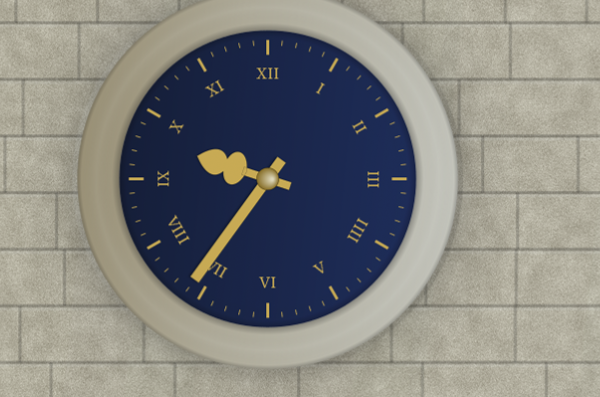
9:36
